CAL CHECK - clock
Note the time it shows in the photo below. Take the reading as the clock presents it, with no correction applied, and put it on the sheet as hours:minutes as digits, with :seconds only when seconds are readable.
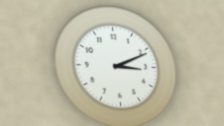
3:11
